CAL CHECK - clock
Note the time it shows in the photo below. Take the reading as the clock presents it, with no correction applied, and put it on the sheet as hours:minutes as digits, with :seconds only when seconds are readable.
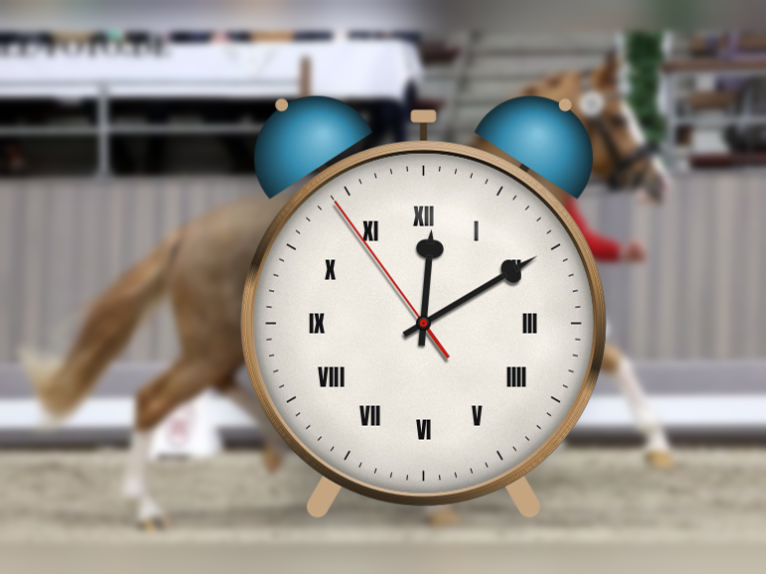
12:09:54
